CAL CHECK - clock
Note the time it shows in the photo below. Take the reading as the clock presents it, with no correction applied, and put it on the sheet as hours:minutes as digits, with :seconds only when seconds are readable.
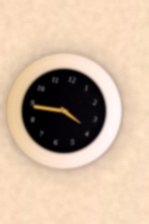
3:44
